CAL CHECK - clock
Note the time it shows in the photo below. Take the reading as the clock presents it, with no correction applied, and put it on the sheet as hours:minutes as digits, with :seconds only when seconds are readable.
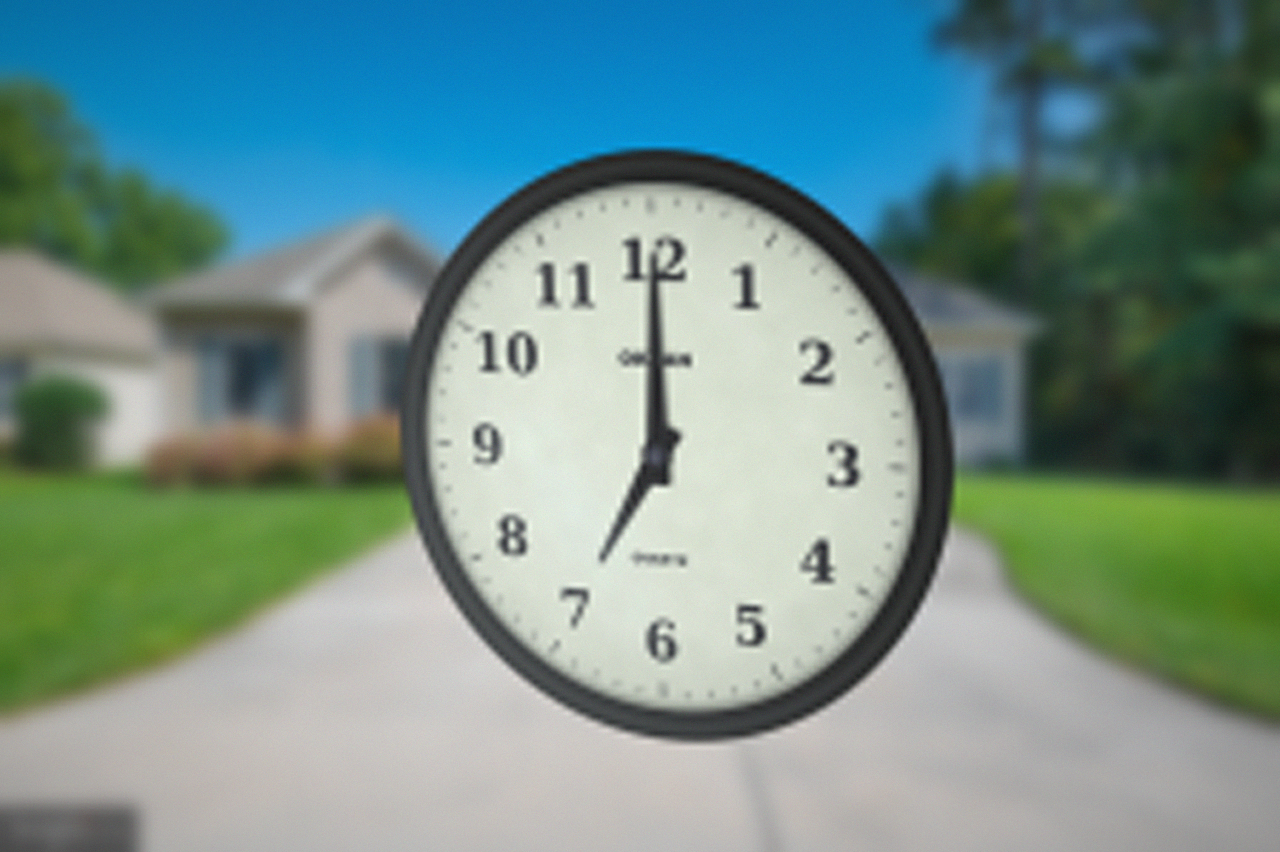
7:00
